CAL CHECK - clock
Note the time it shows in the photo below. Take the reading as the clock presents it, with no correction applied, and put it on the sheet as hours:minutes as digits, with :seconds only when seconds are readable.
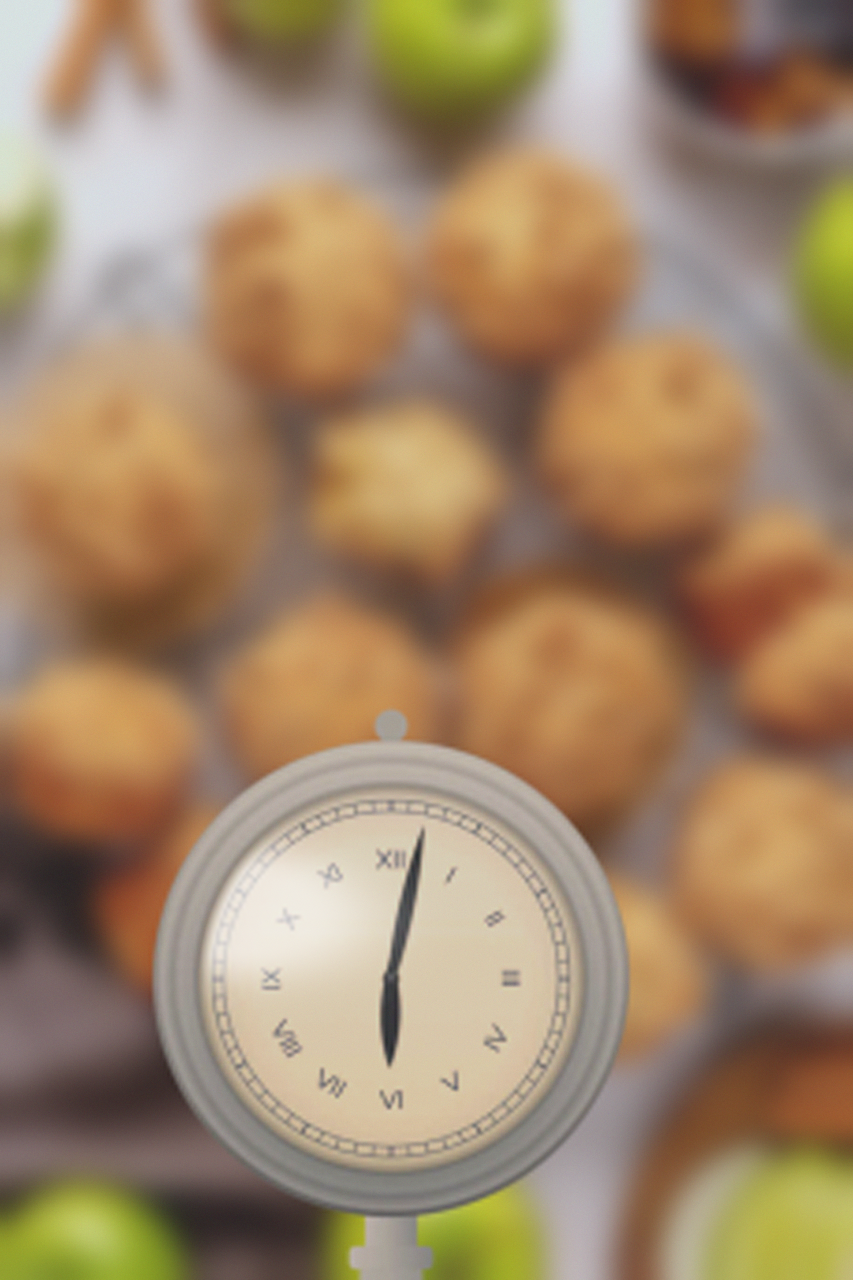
6:02
